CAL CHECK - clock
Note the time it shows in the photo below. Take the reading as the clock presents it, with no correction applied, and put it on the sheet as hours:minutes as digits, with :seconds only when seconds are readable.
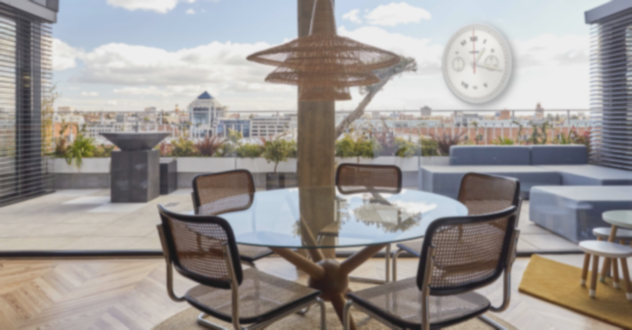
1:17
